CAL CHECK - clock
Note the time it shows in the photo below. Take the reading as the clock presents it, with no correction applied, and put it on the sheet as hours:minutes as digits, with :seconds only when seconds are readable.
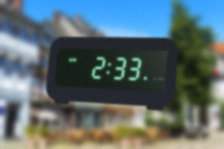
2:33
